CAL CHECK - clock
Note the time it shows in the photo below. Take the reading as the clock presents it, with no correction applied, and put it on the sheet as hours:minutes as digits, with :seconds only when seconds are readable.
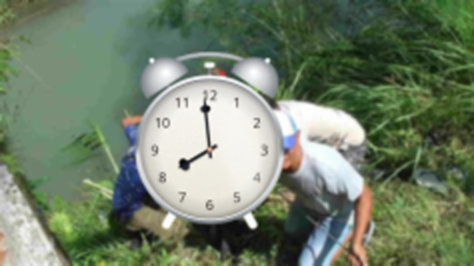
7:59
